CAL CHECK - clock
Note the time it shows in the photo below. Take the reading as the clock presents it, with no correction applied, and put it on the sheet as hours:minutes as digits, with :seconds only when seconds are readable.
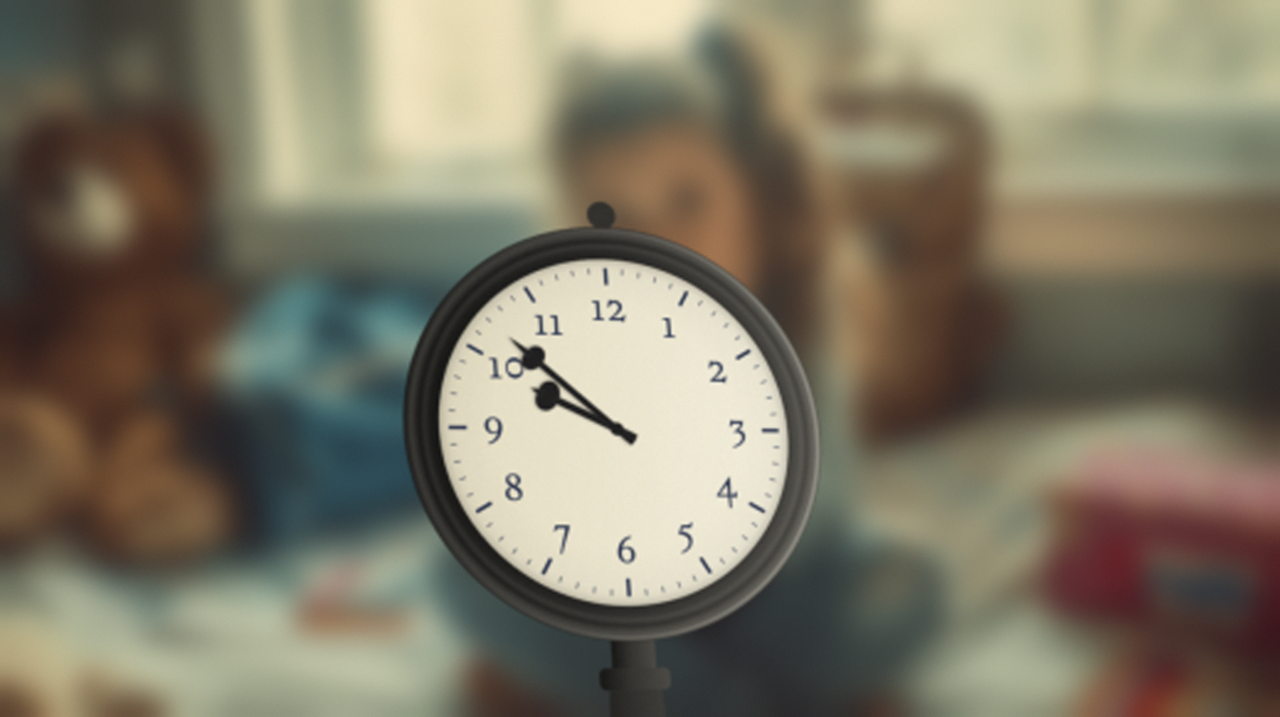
9:52
